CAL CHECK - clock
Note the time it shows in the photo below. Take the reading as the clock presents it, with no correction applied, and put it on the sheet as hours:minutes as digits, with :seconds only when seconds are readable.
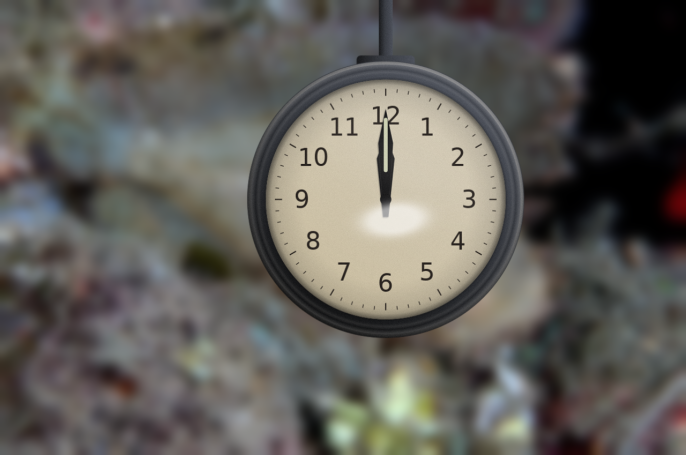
12:00
